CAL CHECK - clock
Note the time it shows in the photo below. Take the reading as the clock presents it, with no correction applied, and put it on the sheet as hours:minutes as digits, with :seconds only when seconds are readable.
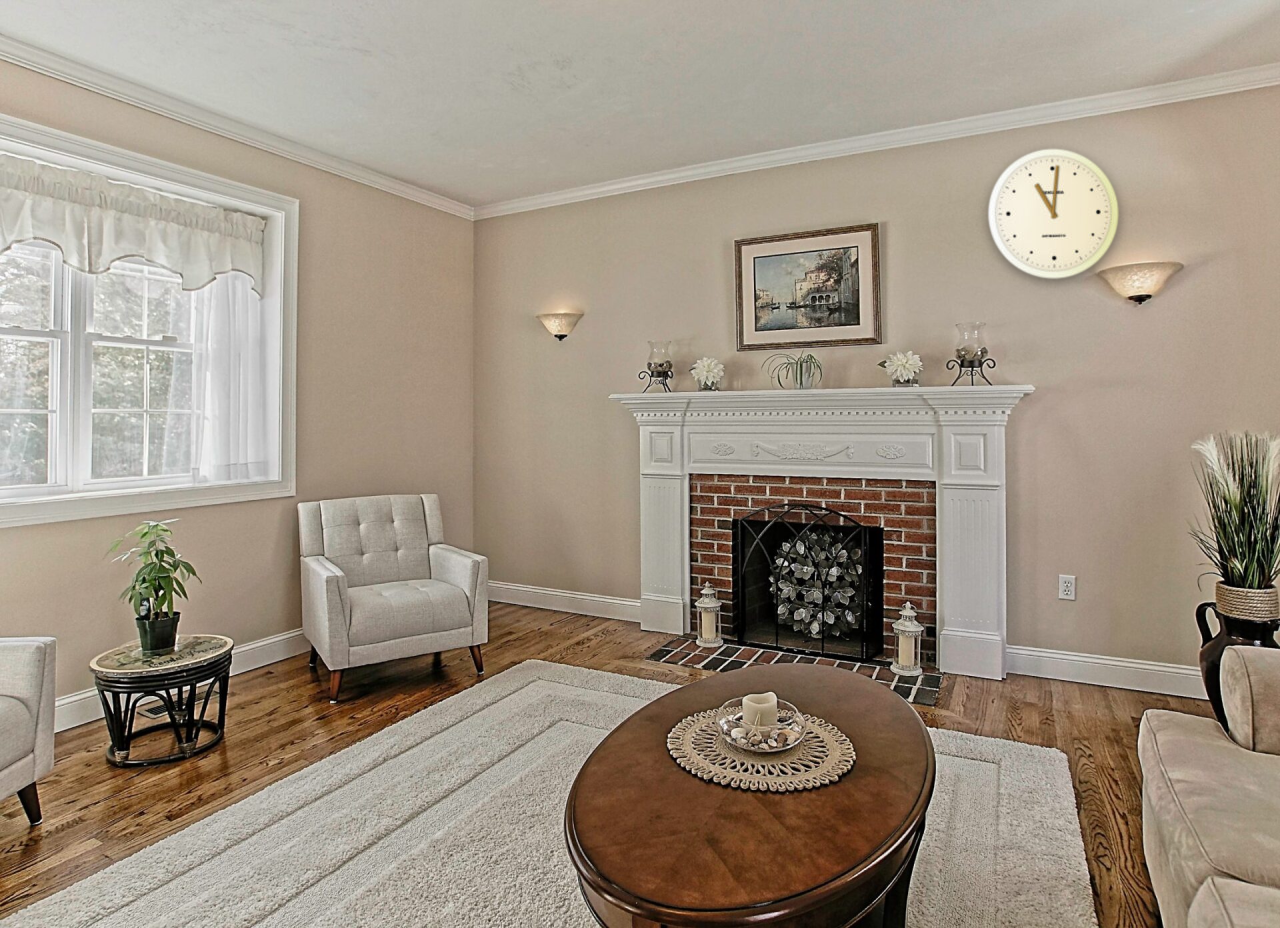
11:01
